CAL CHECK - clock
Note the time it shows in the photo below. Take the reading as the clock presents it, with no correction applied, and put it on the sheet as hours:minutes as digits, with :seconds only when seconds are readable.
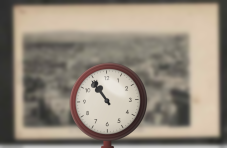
10:54
